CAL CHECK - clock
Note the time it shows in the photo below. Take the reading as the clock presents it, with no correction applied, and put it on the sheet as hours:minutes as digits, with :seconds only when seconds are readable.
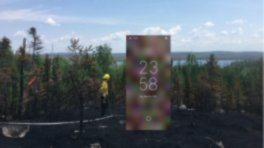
23:58
